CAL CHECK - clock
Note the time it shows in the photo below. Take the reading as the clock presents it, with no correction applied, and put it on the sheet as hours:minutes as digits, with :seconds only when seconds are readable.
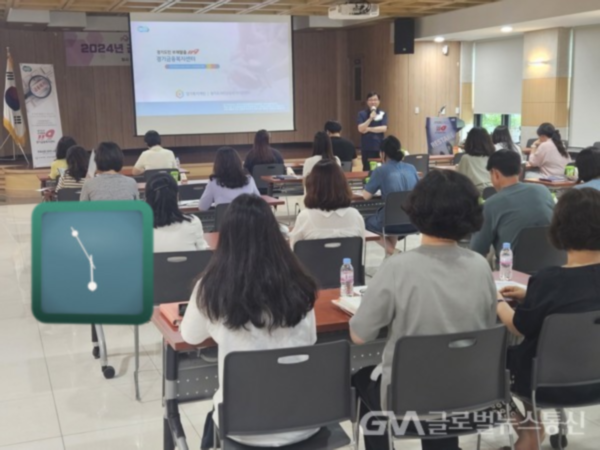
5:55
